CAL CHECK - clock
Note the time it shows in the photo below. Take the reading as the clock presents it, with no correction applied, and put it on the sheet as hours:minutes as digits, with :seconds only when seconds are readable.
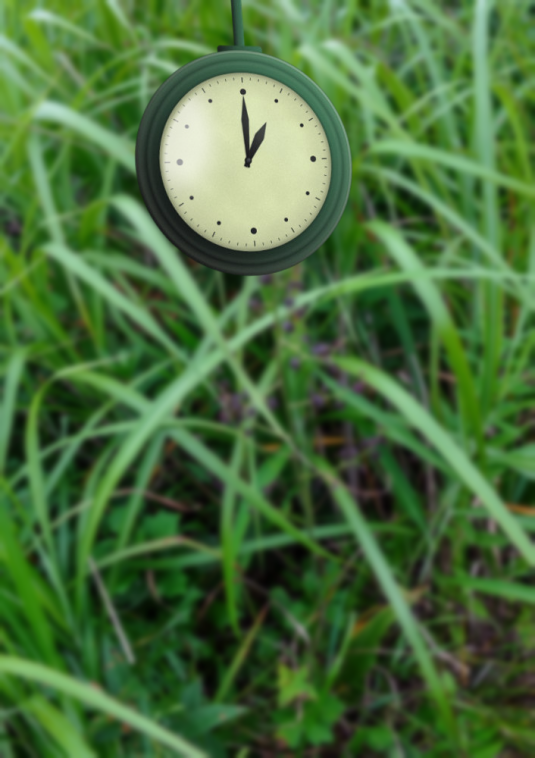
1:00
